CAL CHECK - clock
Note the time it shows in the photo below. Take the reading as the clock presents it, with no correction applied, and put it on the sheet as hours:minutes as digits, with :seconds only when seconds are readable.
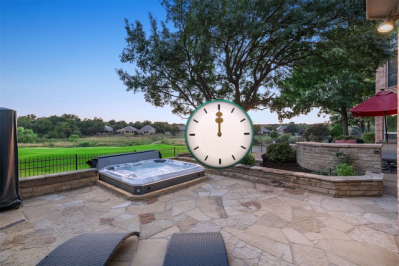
12:00
